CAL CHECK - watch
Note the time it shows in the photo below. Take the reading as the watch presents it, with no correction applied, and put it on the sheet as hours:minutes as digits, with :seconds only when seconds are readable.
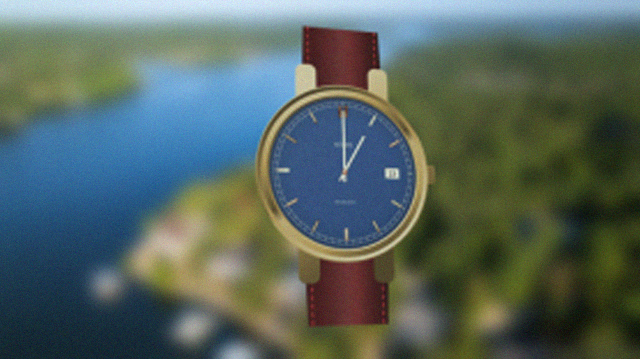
1:00
